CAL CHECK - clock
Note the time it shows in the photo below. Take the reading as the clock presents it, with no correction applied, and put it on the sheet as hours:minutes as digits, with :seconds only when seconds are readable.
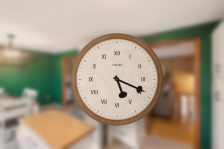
5:19
